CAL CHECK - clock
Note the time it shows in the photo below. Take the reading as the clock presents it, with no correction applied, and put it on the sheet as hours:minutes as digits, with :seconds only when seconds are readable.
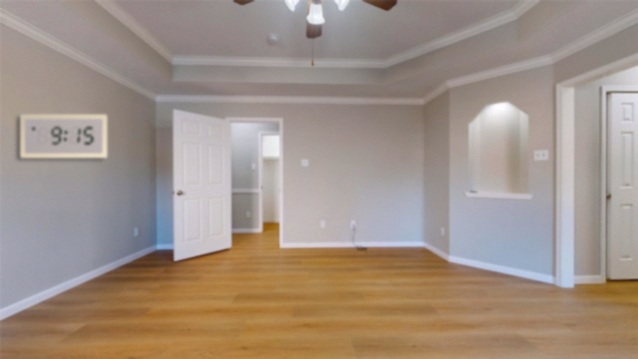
9:15
